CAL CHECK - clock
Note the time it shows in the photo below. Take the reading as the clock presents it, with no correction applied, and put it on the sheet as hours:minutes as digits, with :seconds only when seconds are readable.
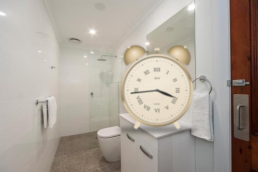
3:44
